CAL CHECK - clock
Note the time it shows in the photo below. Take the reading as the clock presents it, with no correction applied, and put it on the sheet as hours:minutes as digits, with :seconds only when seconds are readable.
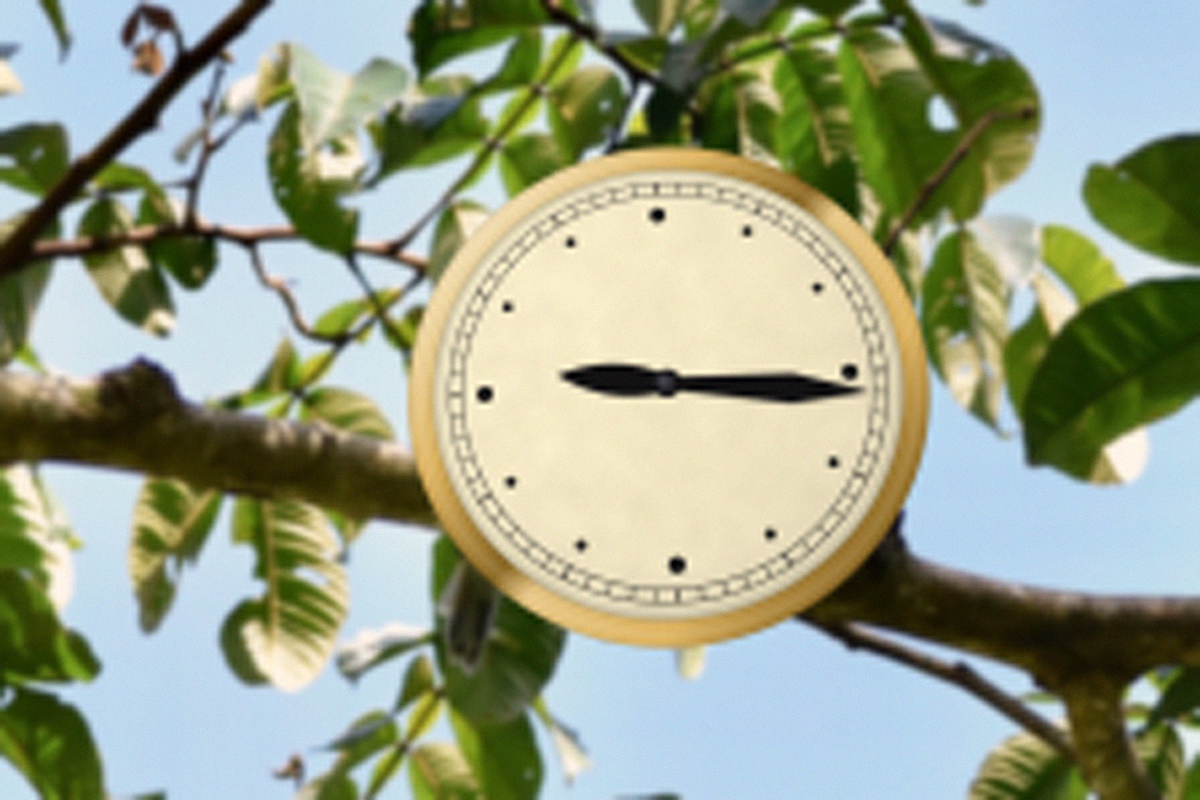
9:16
